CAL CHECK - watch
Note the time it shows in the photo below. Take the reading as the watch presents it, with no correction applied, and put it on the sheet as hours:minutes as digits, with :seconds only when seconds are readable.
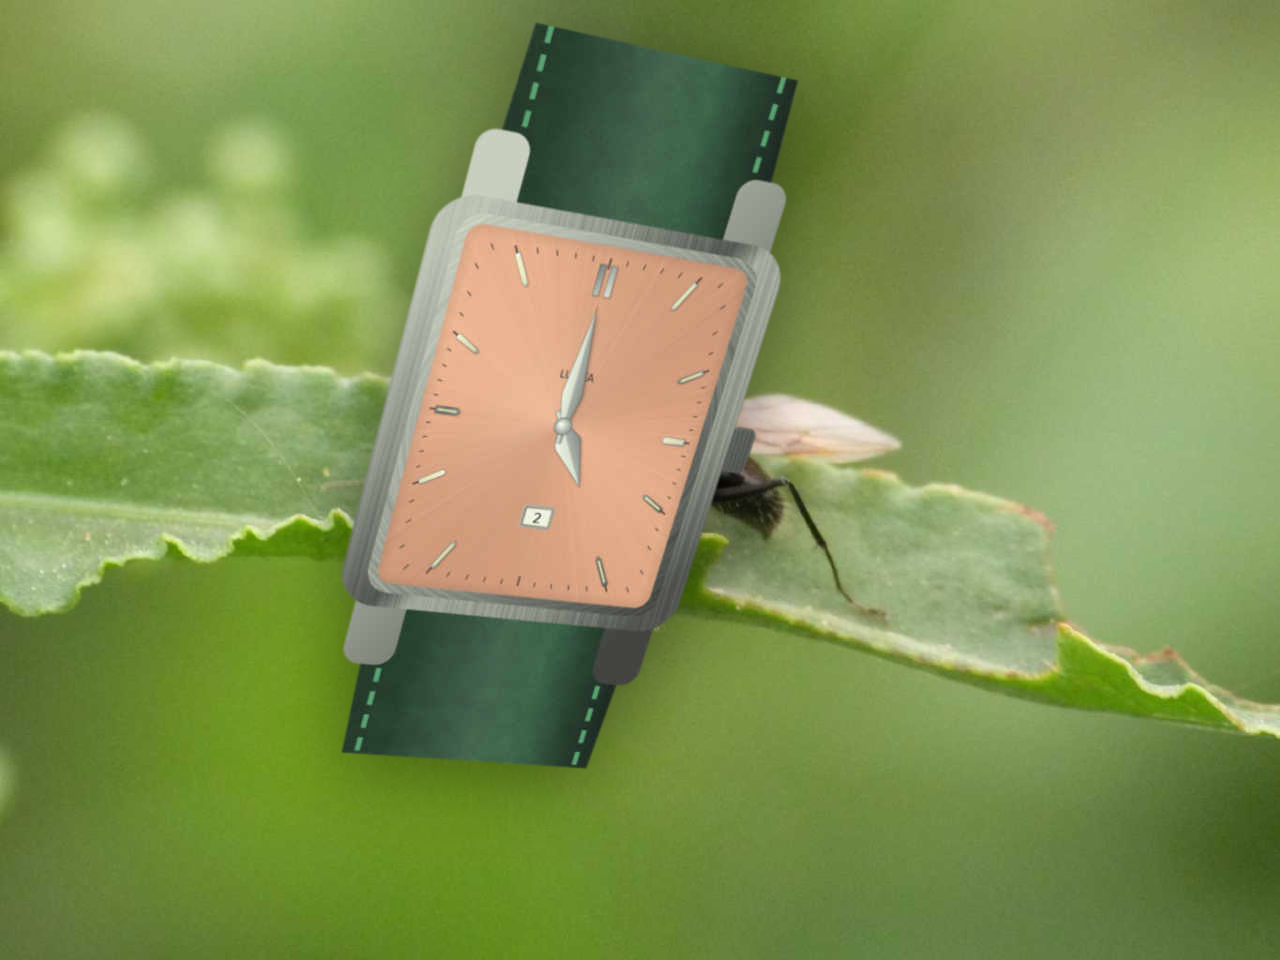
5:00
